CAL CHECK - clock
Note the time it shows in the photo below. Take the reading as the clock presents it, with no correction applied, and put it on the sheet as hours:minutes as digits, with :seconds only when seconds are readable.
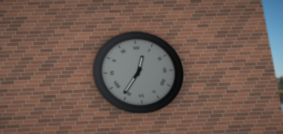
12:36
